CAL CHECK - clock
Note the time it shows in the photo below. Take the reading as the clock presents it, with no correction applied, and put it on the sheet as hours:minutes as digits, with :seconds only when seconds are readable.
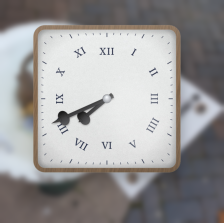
7:41
